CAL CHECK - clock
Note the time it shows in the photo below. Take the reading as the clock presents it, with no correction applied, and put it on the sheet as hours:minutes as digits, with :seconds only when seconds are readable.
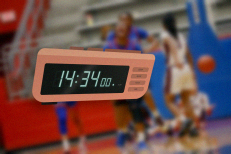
14:34:00
